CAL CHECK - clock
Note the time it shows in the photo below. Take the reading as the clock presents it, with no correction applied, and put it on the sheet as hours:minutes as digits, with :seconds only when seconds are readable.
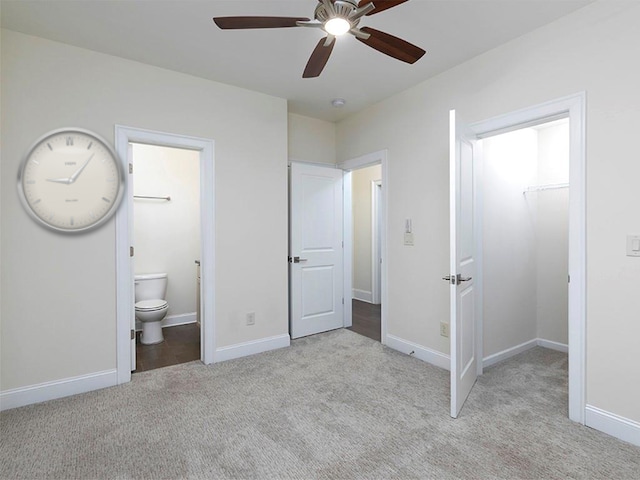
9:07
